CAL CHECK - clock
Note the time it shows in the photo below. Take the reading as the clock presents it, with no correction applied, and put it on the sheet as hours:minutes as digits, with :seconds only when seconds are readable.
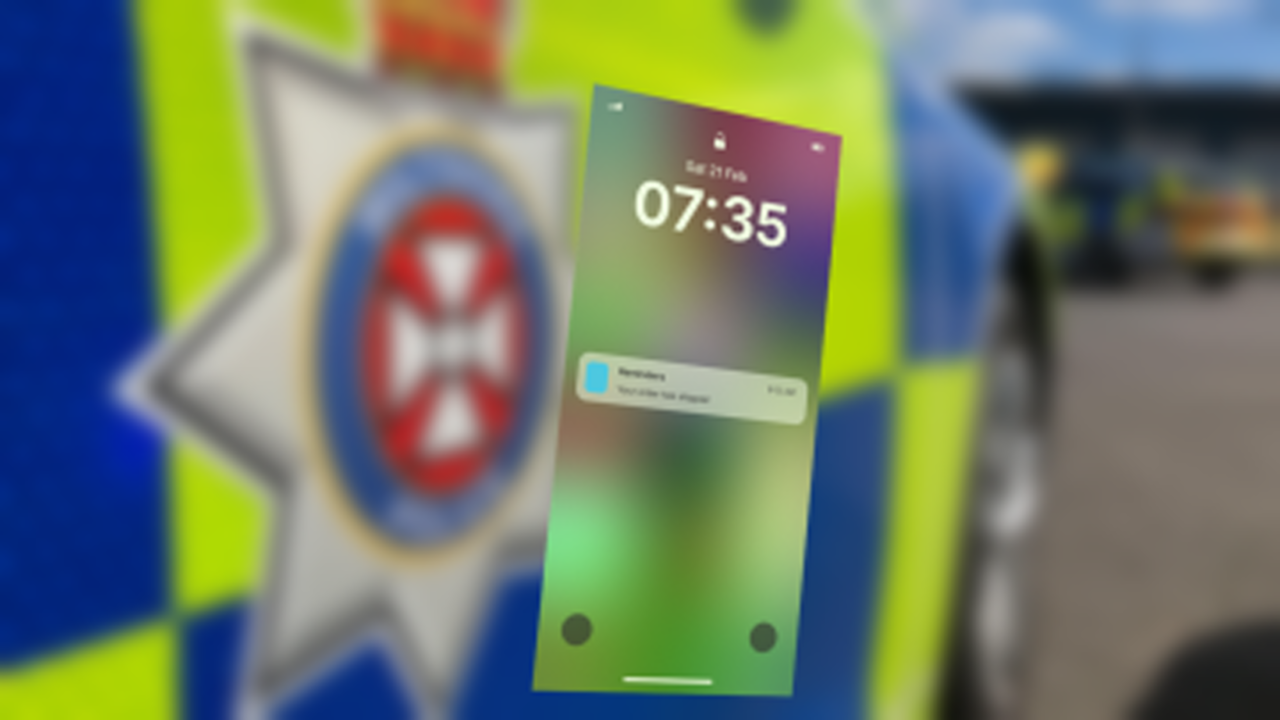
7:35
